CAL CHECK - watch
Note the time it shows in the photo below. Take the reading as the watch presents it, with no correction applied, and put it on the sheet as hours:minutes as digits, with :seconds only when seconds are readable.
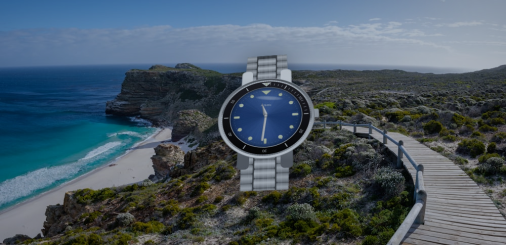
11:31
